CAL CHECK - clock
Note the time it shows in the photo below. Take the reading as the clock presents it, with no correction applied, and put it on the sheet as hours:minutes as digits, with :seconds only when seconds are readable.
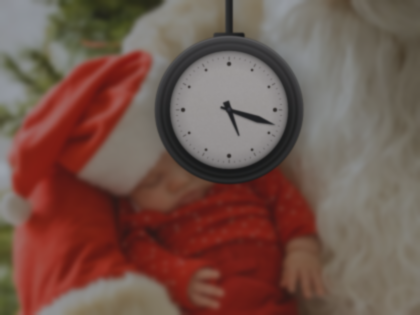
5:18
